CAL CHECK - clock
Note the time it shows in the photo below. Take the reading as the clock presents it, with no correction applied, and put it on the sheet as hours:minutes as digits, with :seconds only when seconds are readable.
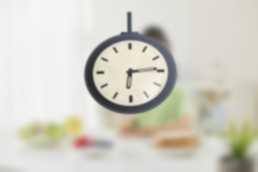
6:14
